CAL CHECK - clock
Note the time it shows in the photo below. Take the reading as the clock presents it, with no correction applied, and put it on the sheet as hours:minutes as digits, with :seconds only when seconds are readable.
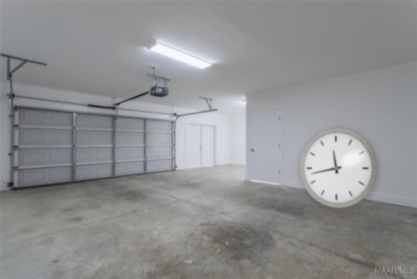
11:43
